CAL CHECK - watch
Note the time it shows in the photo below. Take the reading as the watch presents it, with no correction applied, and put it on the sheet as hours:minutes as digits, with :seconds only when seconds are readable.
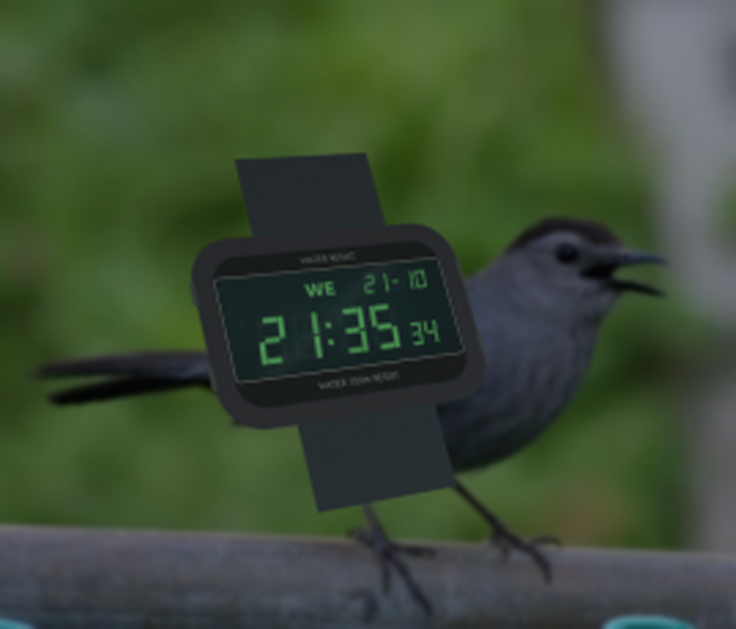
21:35:34
